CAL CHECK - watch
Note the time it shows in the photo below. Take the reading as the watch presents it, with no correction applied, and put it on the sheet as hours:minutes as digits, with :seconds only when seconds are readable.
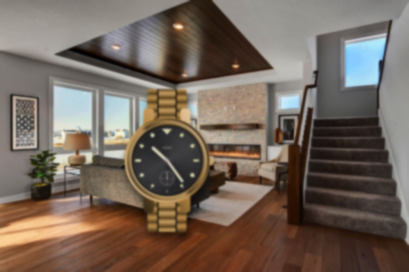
10:24
